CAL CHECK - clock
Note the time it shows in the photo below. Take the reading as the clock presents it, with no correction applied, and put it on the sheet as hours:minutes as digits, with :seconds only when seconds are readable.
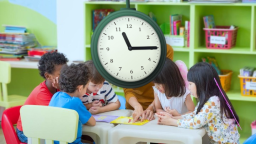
11:15
